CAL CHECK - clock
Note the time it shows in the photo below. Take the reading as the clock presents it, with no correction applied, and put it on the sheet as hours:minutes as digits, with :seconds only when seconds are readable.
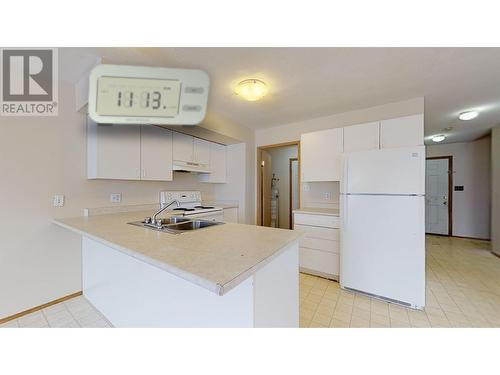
11:13
